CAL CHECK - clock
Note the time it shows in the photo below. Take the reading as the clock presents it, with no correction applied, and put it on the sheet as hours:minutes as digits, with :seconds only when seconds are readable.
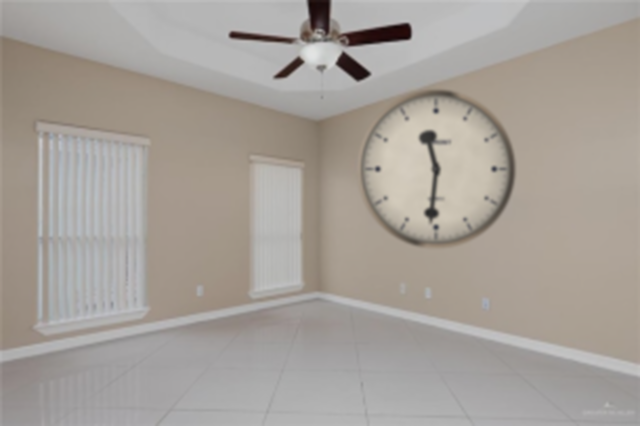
11:31
